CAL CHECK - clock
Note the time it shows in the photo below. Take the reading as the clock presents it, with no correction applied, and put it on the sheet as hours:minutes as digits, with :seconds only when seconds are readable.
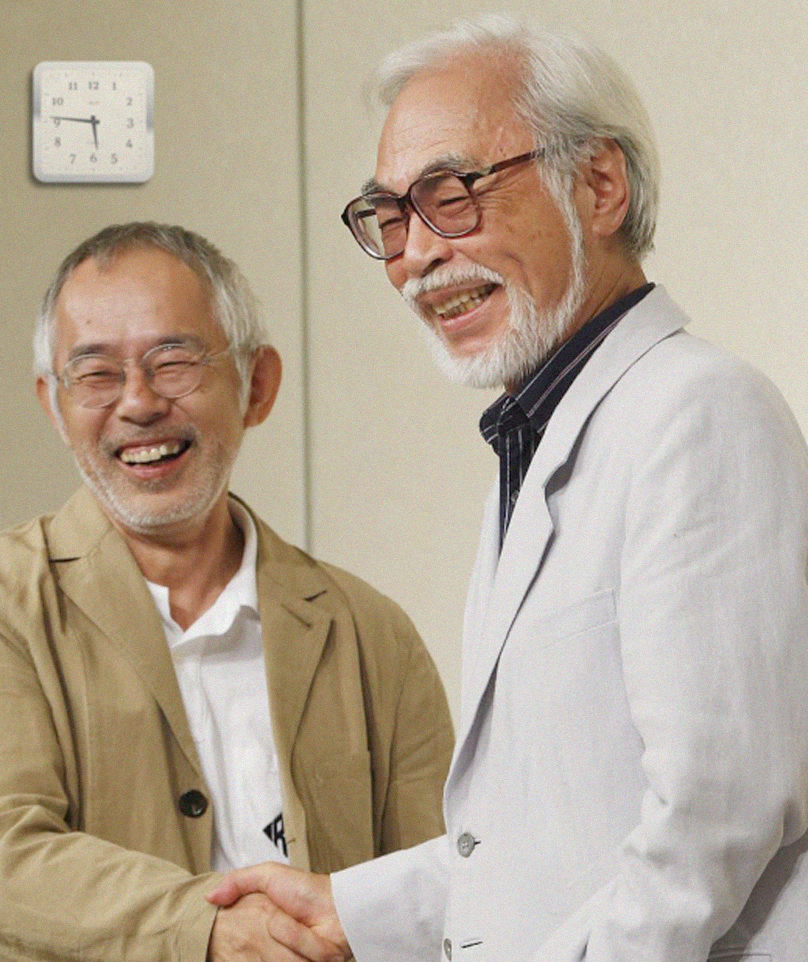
5:46
